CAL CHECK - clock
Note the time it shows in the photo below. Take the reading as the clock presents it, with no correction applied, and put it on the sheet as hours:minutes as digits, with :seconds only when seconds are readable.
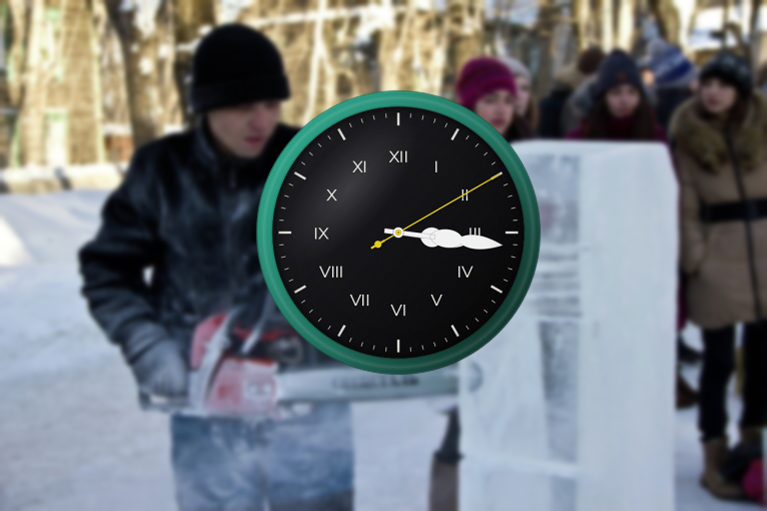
3:16:10
